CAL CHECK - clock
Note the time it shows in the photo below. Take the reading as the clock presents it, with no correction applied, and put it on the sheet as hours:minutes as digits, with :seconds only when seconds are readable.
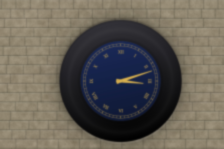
3:12
